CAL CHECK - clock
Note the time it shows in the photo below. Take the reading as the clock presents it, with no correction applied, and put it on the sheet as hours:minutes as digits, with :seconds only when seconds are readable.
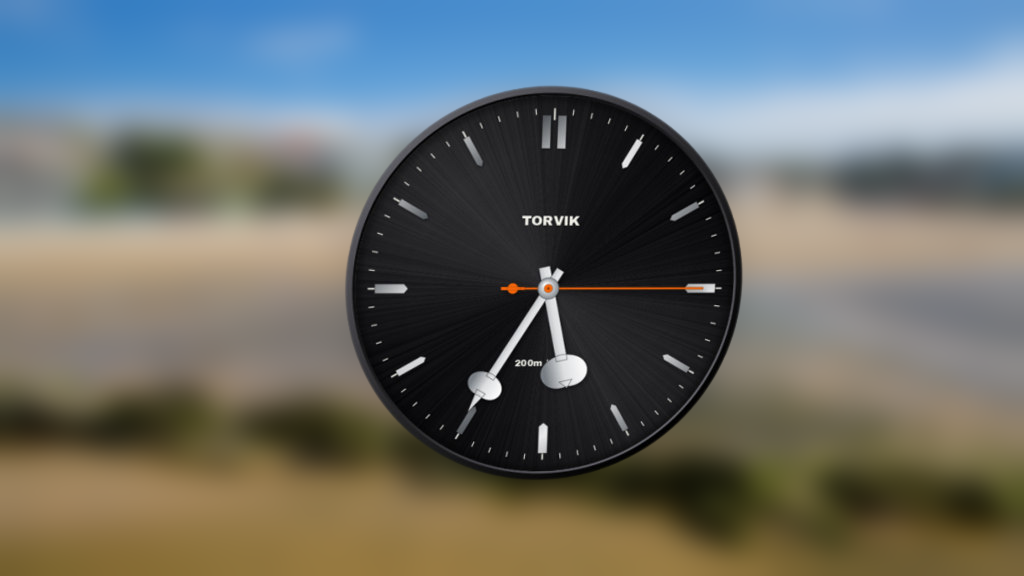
5:35:15
